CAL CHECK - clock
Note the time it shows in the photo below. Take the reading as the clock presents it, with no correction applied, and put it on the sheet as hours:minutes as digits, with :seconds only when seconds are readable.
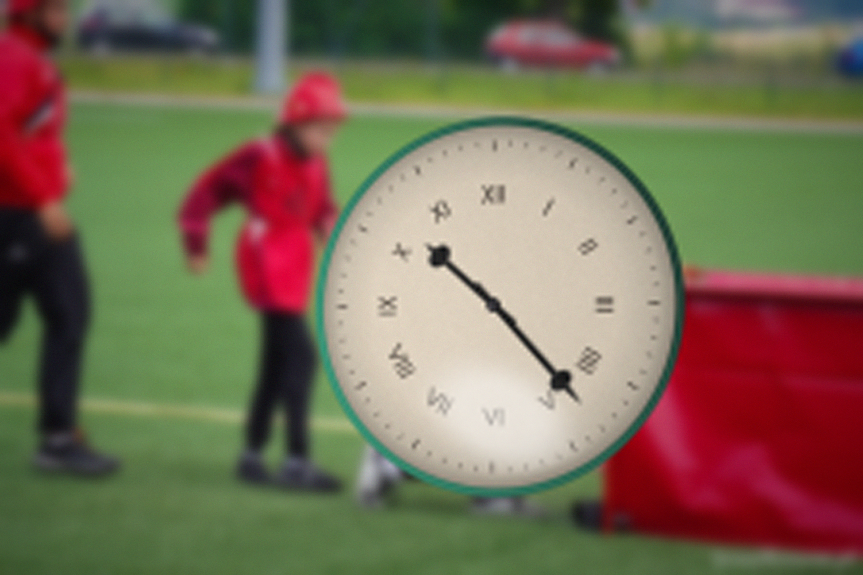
10:23
